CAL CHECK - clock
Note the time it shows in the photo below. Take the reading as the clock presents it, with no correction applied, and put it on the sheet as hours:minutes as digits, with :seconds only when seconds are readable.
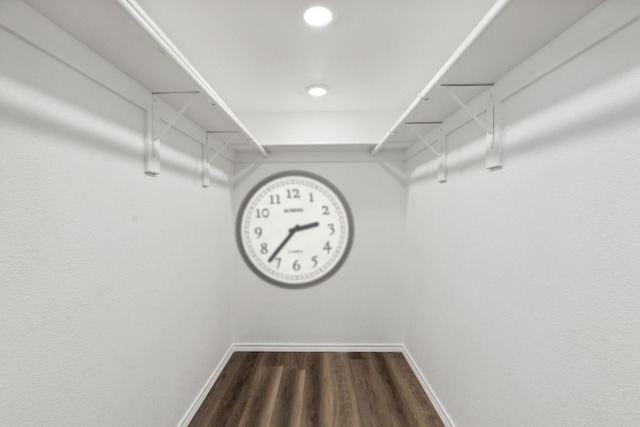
2:37
